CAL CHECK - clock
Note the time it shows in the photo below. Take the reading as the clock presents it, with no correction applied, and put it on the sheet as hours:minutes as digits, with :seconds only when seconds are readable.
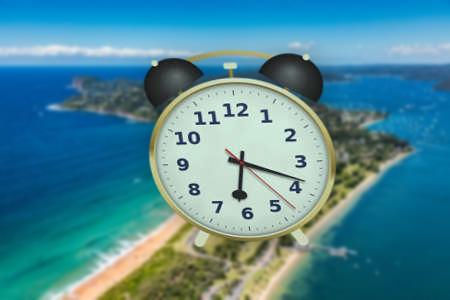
6:18:23
